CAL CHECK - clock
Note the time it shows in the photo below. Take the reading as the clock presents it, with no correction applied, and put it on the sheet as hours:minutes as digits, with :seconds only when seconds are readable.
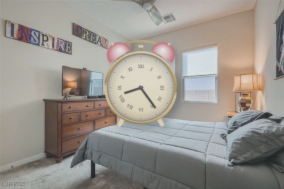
8:24
